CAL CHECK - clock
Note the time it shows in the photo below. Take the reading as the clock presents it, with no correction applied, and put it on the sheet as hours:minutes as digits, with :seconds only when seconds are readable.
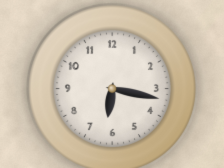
6:17
